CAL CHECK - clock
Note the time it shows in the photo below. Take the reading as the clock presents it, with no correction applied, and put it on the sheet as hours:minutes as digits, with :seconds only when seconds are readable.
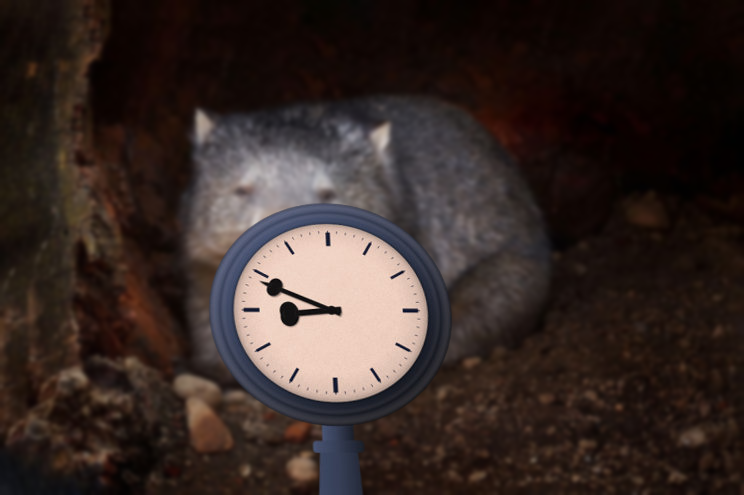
8:49
